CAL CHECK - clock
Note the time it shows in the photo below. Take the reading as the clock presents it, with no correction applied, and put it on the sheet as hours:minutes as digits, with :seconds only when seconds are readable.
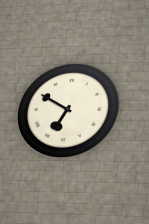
6:50
